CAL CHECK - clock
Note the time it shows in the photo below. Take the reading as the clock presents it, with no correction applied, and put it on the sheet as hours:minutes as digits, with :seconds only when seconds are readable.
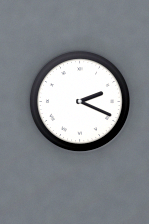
2:19
